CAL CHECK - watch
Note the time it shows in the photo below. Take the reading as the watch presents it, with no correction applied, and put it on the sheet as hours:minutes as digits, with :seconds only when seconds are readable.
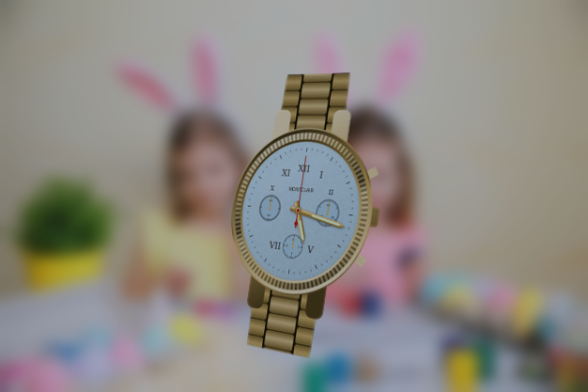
5:17
